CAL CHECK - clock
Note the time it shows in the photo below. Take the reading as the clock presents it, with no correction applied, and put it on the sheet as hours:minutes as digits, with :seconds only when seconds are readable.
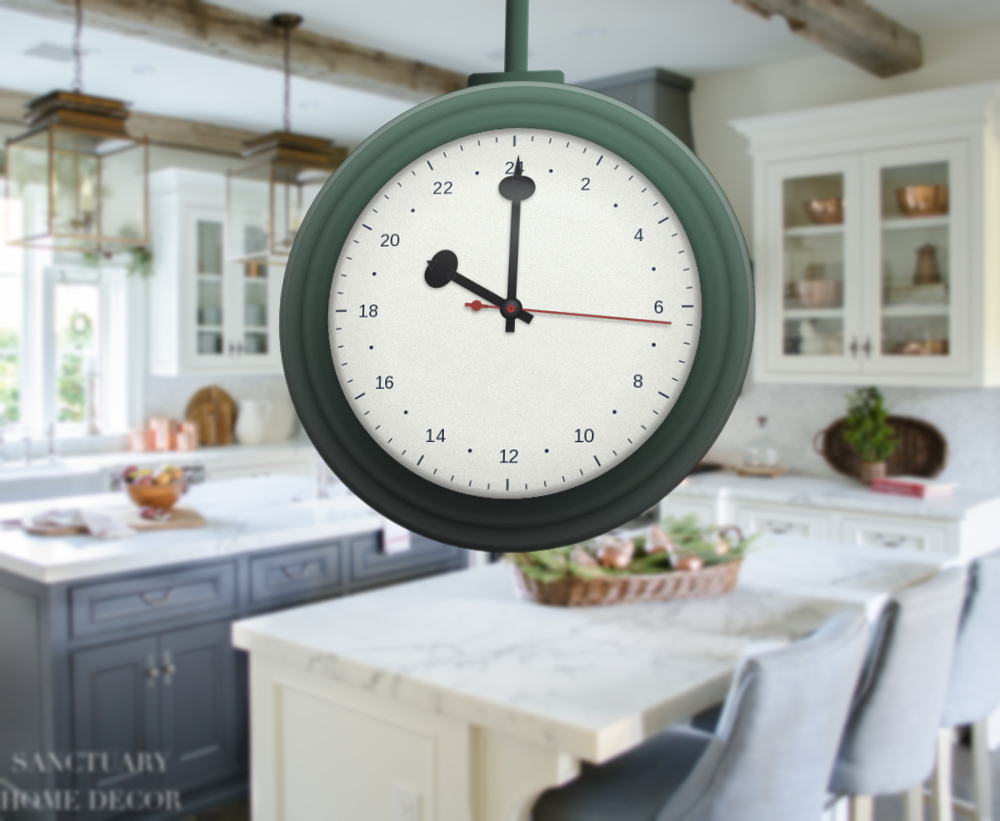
20:00:16
